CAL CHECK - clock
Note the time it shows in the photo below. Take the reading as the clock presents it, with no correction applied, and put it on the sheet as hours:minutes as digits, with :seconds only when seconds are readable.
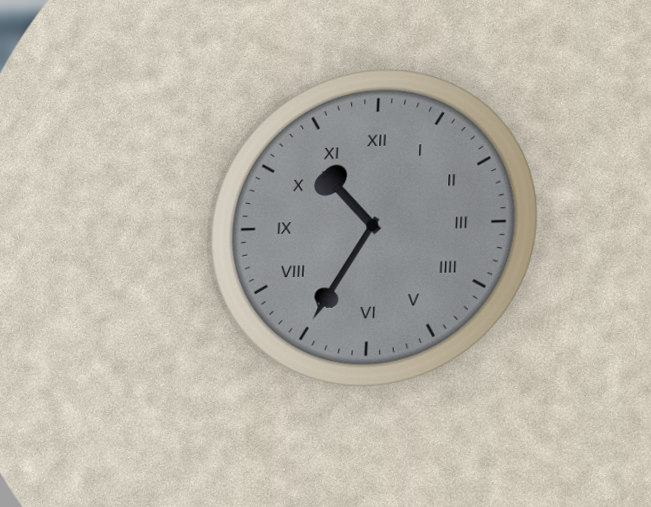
10:35
